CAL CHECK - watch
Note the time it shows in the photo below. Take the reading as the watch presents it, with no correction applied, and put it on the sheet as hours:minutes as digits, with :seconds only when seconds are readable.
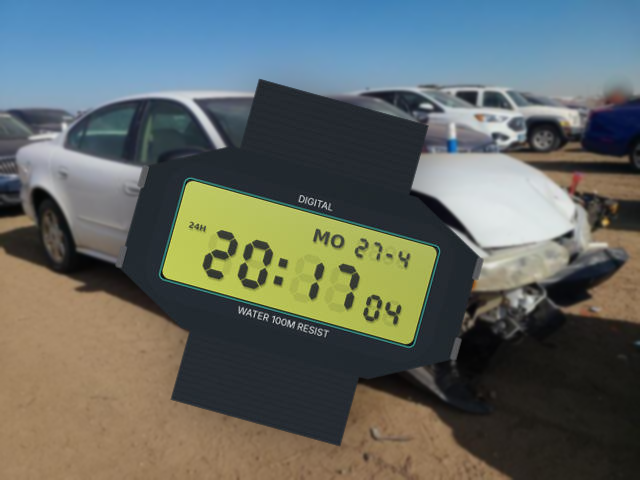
20:17:04
